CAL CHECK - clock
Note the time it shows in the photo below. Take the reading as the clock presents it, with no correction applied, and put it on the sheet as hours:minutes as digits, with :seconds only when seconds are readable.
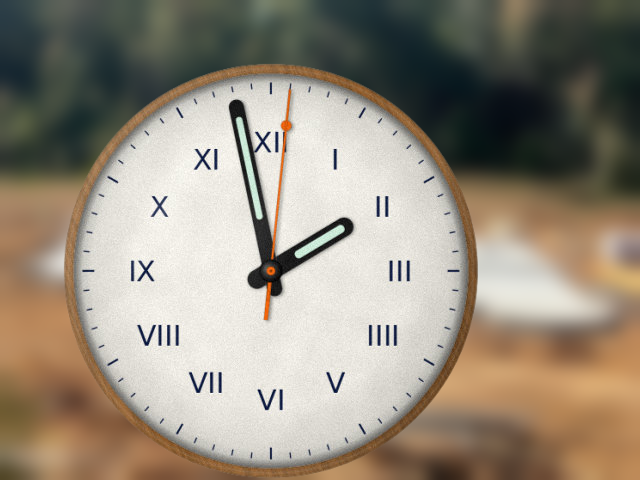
1:58:01
